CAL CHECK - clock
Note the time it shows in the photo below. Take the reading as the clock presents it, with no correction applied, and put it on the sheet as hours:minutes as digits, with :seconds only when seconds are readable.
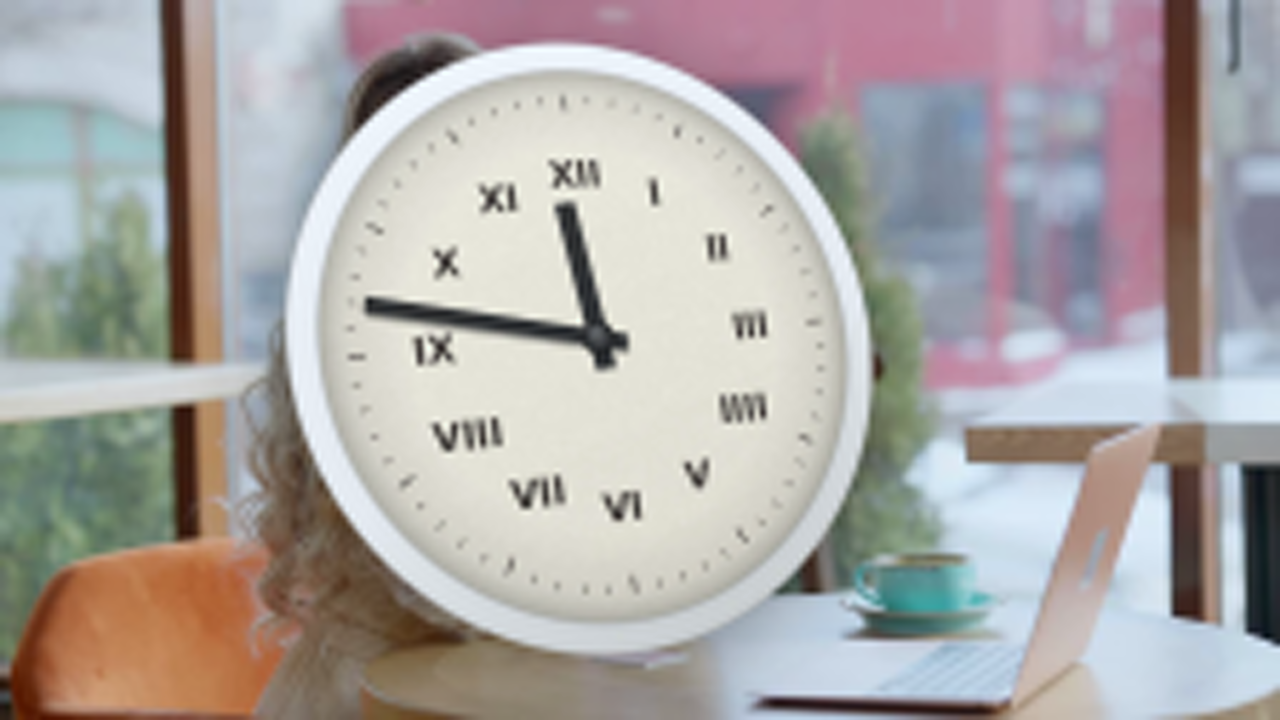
11:47
